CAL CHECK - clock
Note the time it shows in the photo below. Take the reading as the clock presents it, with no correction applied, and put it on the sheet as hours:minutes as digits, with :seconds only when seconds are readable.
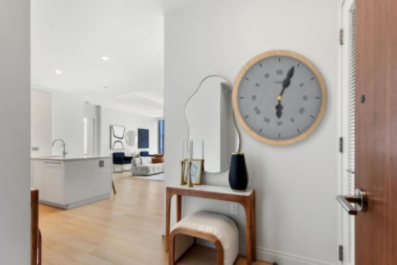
6:04
